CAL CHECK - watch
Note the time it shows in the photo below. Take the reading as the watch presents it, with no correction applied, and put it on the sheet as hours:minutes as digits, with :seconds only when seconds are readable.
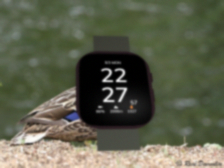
22:27
